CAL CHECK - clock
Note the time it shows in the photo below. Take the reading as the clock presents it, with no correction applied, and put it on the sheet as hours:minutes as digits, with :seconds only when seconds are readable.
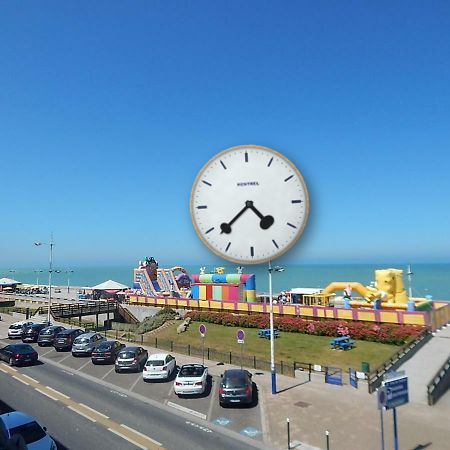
4:38
